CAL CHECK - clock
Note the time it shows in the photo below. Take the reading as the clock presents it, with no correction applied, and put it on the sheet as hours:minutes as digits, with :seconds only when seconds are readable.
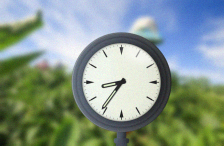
8:36
